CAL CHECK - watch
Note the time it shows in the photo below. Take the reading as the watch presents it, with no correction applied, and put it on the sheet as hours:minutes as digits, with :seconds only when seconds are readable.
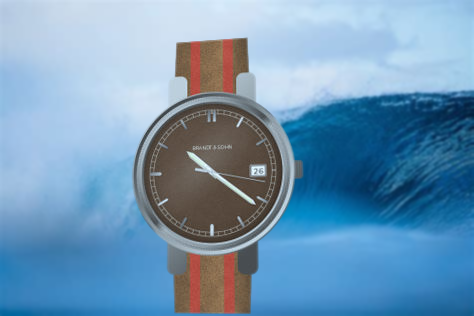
10:21:17
